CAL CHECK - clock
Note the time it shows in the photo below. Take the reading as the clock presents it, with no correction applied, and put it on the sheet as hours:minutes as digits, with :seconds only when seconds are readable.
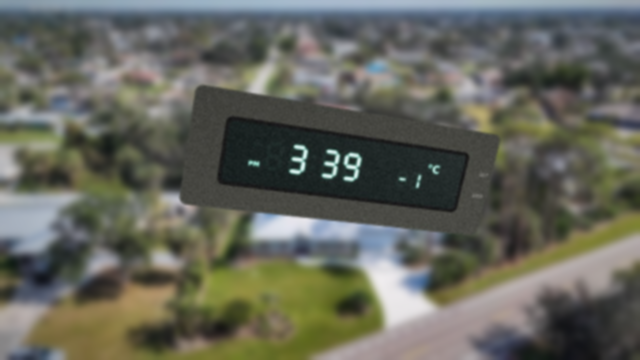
3:39
